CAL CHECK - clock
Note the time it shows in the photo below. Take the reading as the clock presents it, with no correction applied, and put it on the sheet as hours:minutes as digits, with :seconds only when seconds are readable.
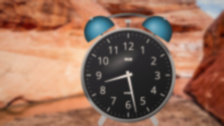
8:28
